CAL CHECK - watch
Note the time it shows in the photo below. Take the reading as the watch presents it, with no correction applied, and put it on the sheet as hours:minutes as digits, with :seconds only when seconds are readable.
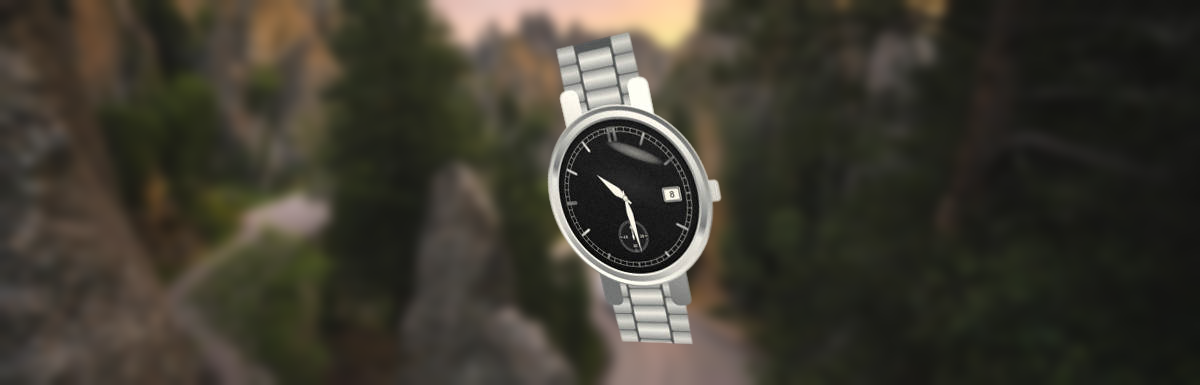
10:29
